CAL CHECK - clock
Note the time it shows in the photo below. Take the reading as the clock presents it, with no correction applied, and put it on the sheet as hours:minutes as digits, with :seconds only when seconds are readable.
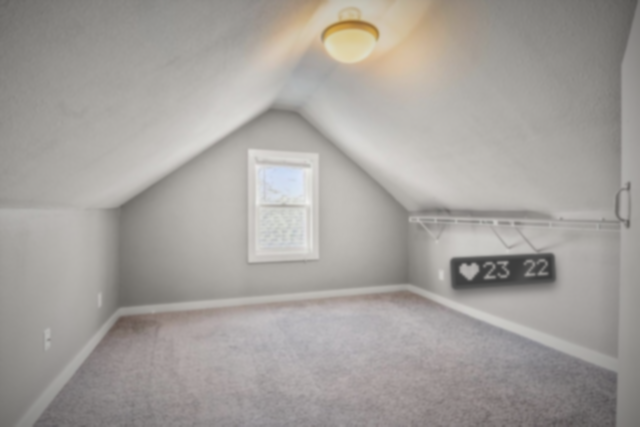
23:22
